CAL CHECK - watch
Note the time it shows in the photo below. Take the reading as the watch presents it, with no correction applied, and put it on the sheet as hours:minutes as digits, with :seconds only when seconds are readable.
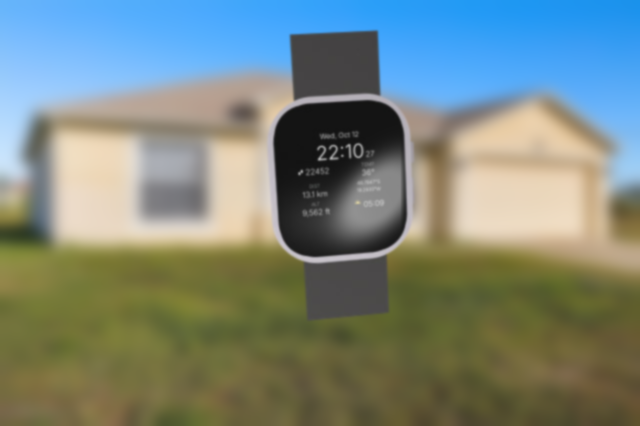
22:10
